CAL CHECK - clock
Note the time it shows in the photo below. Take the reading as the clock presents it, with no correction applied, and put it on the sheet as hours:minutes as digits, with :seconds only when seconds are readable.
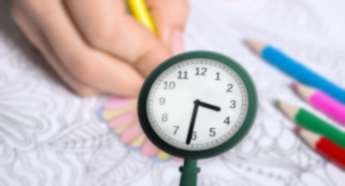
3:31
